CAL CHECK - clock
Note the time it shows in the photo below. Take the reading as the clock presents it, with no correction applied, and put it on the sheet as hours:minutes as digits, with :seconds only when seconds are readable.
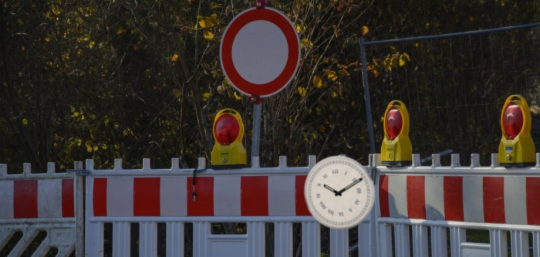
10:11
